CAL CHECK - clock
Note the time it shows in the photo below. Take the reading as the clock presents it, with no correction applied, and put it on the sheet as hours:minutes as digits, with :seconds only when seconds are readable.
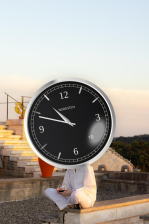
10:49
